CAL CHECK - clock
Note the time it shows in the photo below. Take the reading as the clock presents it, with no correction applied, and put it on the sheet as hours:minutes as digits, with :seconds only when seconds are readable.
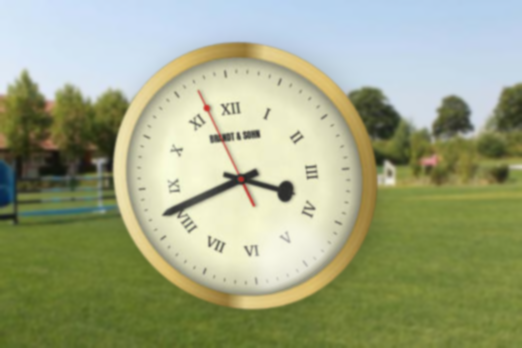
3:41:57
